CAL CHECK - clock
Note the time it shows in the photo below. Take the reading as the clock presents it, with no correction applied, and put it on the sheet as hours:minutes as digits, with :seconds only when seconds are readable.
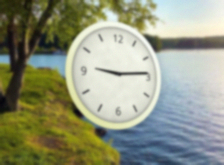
9:14
